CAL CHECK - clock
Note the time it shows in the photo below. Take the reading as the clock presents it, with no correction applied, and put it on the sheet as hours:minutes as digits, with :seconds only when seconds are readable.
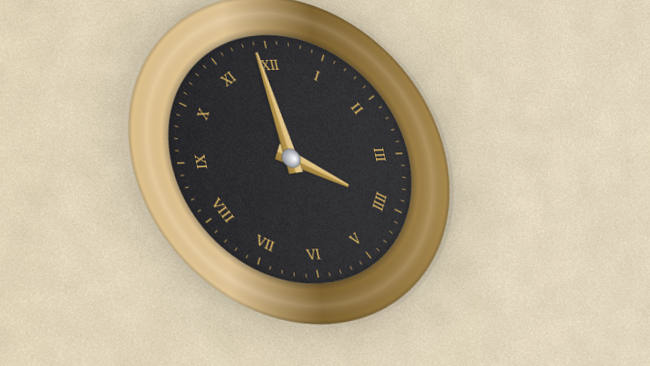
3:59
